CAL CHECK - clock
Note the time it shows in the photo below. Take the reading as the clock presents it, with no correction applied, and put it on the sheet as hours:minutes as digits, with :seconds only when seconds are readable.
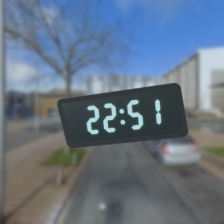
22:51
